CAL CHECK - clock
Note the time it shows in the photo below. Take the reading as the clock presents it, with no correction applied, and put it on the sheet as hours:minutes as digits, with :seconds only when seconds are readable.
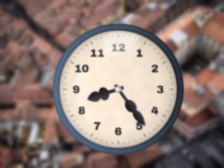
8:24
